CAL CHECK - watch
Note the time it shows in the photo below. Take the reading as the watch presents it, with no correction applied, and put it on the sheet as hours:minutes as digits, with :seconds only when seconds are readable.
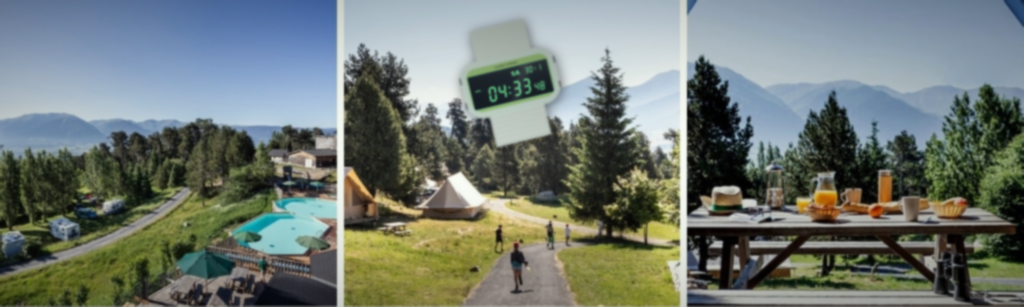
4:33
